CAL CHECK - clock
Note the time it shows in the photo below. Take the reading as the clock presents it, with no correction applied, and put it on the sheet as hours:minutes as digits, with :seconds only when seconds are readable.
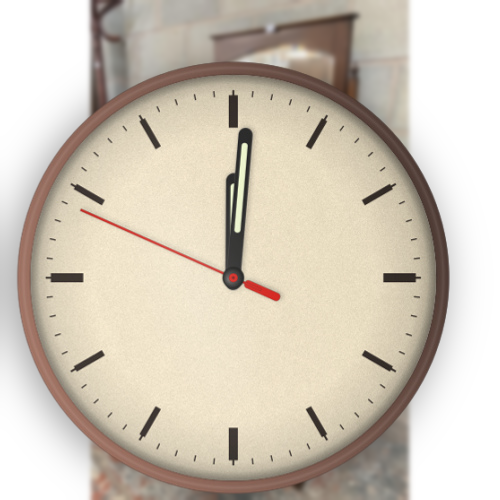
12:00:49
